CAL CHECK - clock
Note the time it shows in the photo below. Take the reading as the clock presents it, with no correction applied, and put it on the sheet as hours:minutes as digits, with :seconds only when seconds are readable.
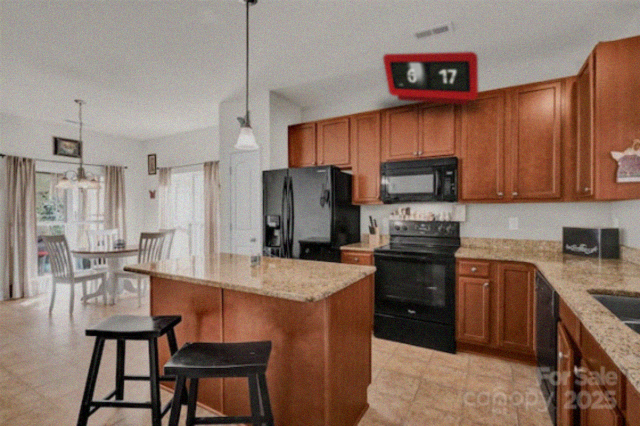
6:17
